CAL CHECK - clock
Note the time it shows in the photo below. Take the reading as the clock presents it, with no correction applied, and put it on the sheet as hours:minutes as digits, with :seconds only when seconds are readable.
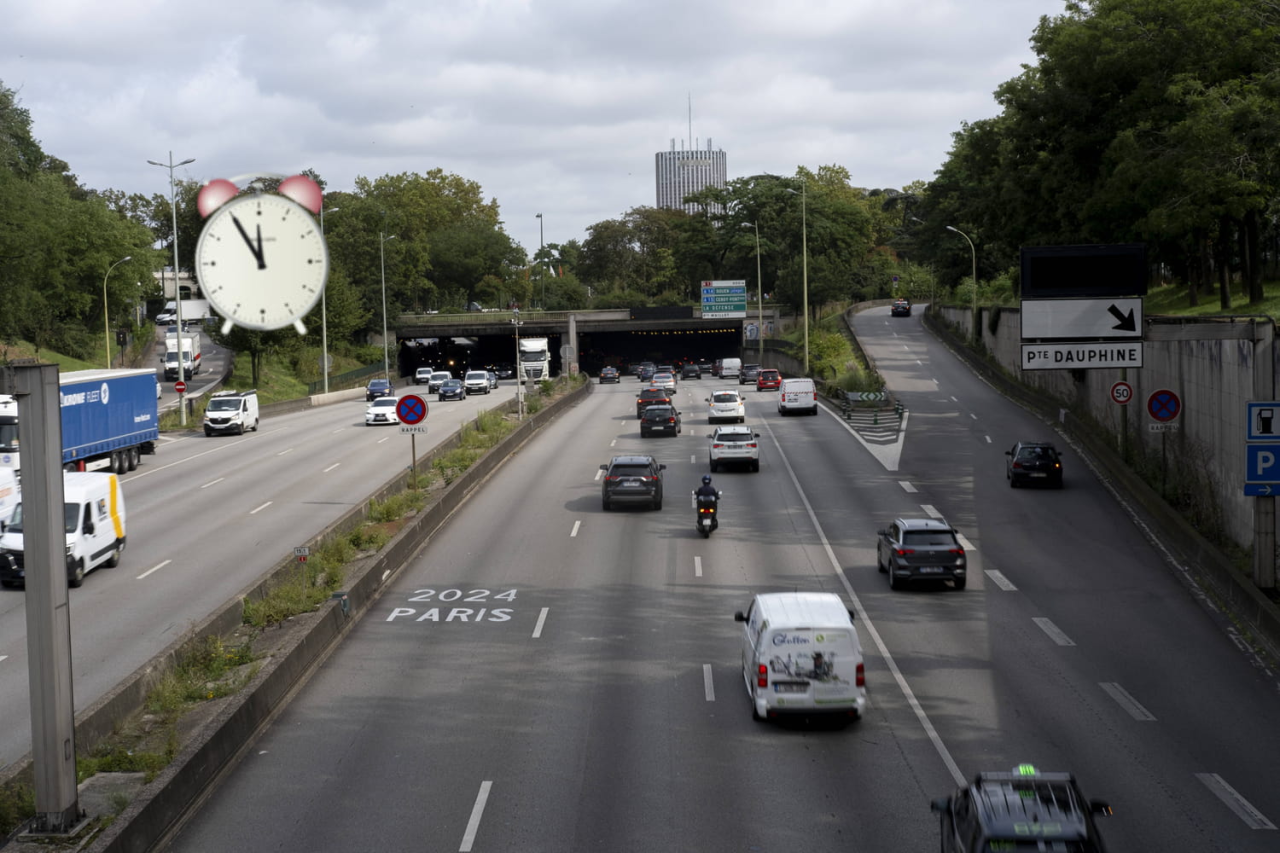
11:55
